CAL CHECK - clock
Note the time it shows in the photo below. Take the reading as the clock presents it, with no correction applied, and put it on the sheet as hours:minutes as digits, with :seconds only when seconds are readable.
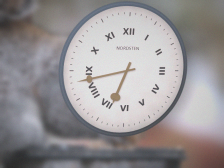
6:43
